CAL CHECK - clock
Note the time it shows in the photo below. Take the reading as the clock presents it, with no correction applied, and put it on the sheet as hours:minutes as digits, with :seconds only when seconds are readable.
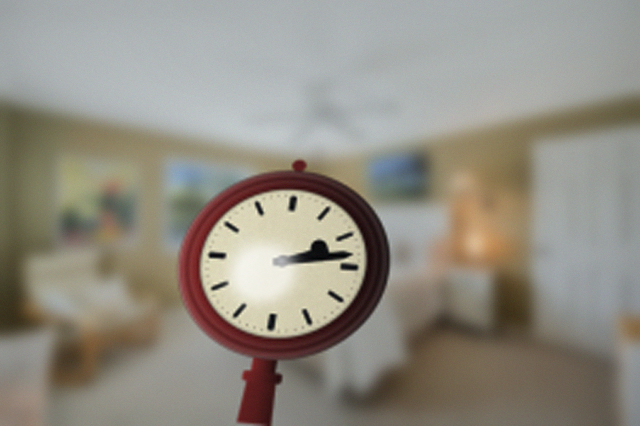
2:13
